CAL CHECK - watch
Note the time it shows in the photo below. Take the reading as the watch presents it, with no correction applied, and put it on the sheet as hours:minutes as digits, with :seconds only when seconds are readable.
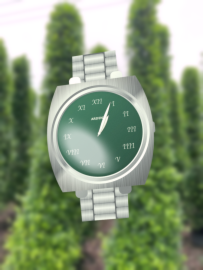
1:04
